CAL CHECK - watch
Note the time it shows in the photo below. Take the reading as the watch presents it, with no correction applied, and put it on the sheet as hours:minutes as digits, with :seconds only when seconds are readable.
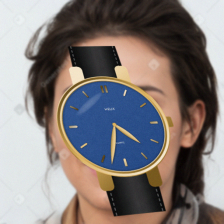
4:33
